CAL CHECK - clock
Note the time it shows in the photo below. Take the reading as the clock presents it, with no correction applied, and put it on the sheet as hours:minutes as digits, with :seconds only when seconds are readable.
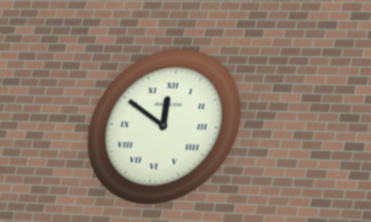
11:50
